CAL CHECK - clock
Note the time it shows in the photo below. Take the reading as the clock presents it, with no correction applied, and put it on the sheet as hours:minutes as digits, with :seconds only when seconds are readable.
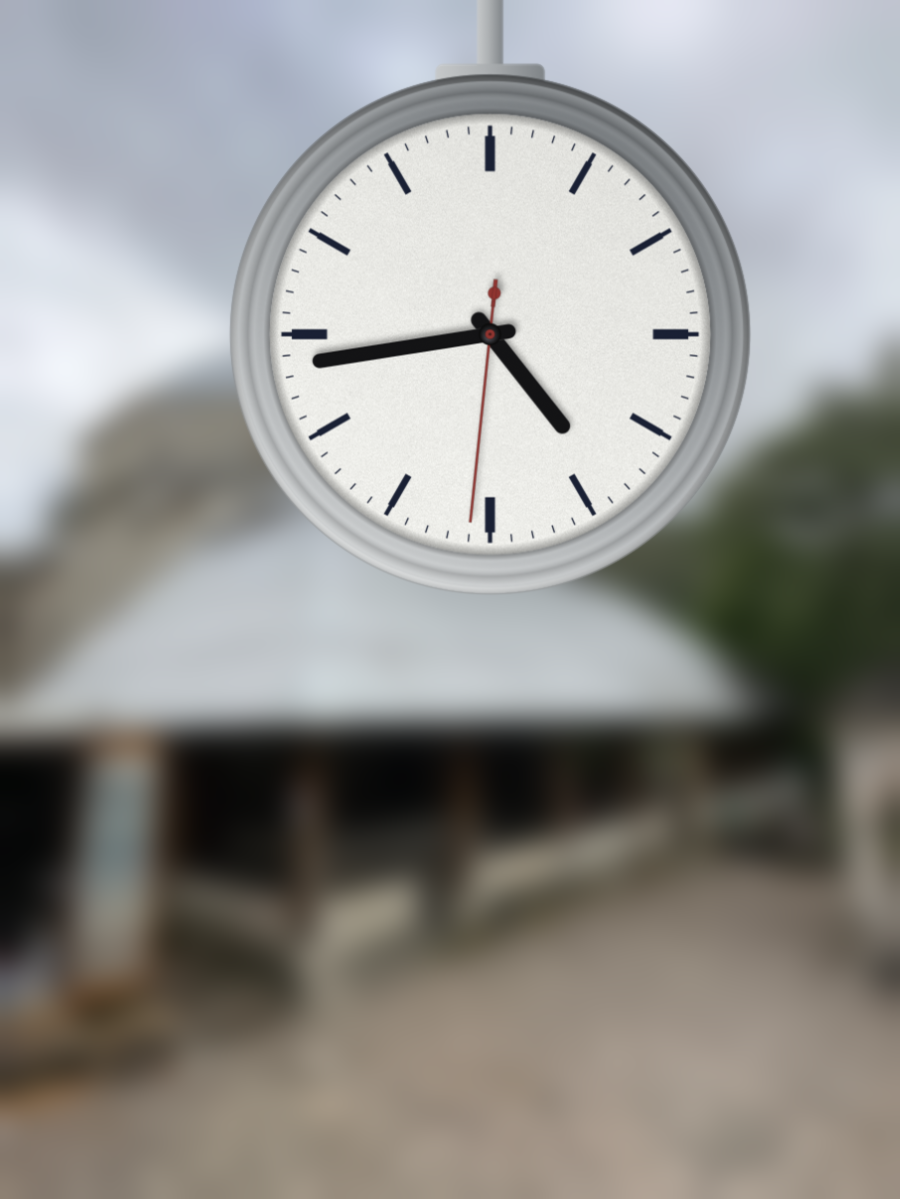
4:43:31
